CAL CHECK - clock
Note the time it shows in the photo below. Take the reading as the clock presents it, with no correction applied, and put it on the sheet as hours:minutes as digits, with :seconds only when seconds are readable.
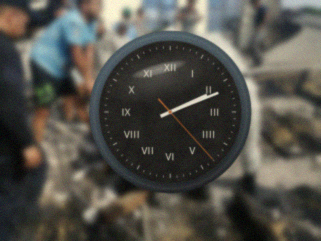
2:11:23
